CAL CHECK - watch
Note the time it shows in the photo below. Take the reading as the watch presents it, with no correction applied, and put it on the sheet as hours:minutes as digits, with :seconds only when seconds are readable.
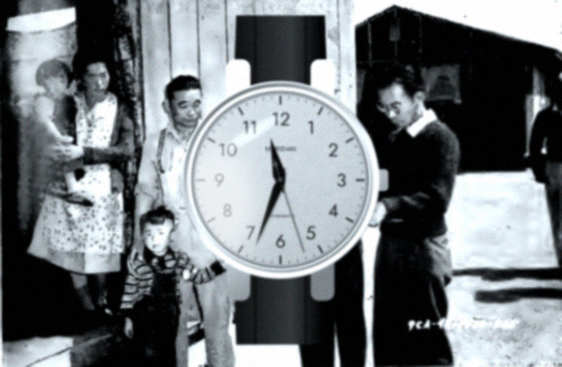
11:33:27
